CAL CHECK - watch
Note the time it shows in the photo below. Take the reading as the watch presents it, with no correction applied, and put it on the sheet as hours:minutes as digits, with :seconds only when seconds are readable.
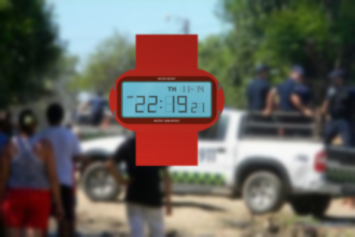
22:19:21
